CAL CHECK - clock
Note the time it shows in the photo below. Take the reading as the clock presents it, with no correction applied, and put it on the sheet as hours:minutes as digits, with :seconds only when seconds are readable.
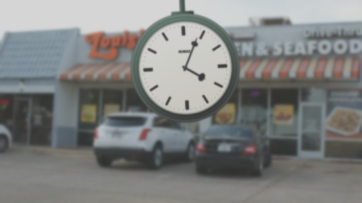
4:04
